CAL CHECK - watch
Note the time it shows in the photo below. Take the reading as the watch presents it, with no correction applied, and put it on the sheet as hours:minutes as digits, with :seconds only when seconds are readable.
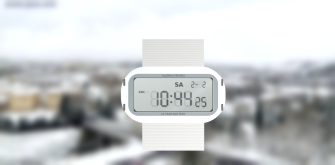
10:44:25
